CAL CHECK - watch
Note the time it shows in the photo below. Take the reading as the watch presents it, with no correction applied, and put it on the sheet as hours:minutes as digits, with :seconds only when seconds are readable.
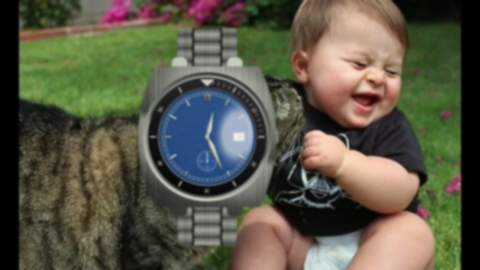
12:26
